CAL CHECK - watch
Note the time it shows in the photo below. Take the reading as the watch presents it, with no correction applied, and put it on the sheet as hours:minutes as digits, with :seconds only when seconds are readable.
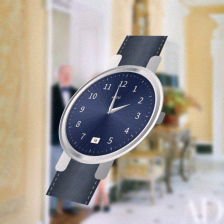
1:59
